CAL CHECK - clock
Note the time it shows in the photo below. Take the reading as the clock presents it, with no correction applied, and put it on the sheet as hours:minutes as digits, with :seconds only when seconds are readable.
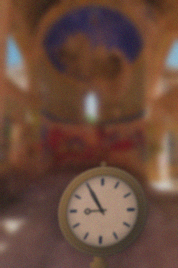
8:55
